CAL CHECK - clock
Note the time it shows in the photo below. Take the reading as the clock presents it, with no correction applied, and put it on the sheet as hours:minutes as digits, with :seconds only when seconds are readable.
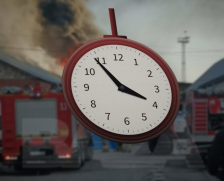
3:54
